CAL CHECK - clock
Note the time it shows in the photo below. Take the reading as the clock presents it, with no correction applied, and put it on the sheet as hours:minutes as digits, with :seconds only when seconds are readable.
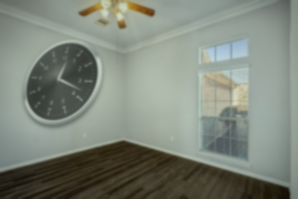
12:18
